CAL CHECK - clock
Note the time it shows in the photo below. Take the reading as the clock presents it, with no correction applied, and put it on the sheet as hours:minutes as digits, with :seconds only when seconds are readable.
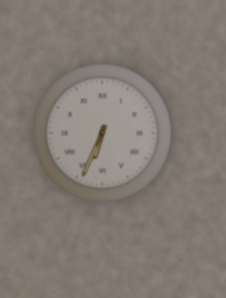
6:34
